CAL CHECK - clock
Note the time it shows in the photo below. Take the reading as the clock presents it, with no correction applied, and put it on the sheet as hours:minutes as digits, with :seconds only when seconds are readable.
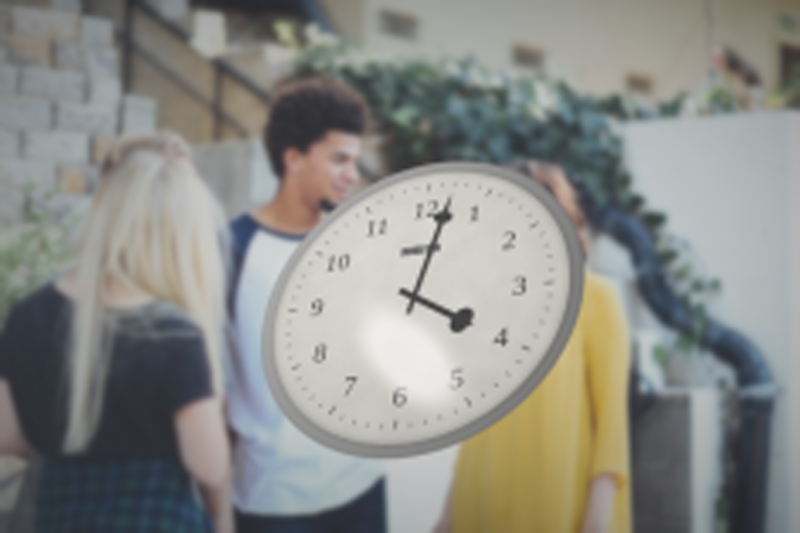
4:02
